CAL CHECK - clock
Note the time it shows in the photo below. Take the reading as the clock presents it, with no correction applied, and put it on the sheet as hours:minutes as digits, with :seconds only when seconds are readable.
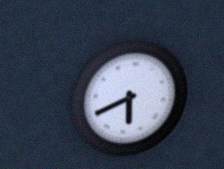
5:40
